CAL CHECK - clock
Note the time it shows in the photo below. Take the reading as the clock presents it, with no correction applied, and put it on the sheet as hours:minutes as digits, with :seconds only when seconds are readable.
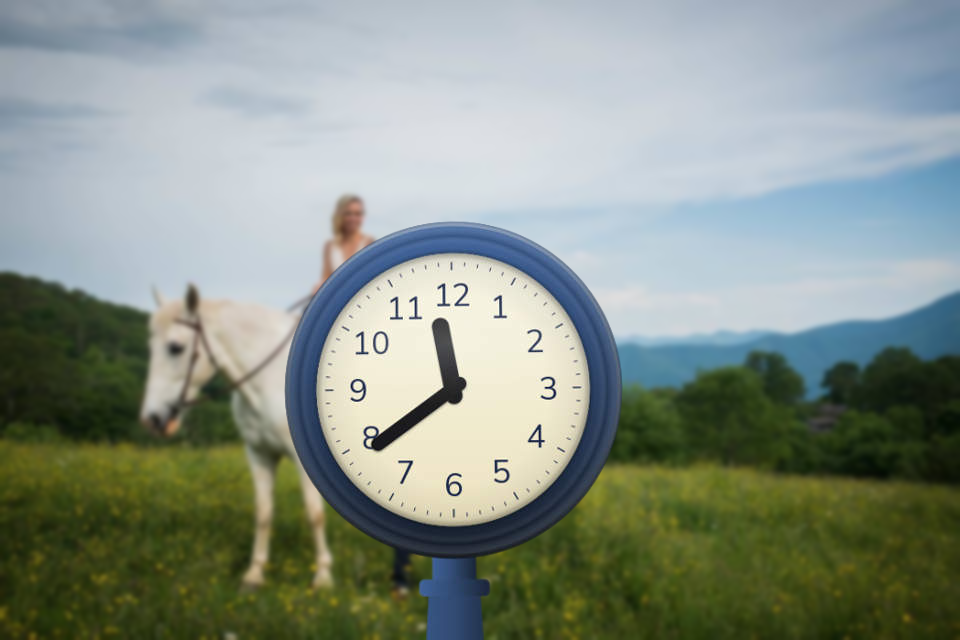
11:39
